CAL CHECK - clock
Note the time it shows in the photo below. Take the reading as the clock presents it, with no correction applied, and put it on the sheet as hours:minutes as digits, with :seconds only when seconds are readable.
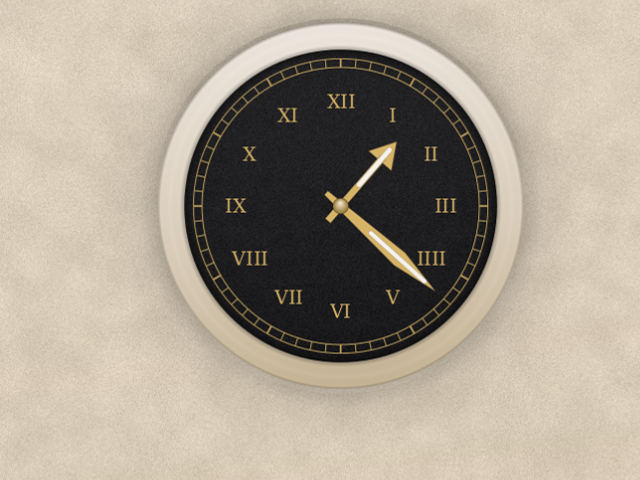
1:22
